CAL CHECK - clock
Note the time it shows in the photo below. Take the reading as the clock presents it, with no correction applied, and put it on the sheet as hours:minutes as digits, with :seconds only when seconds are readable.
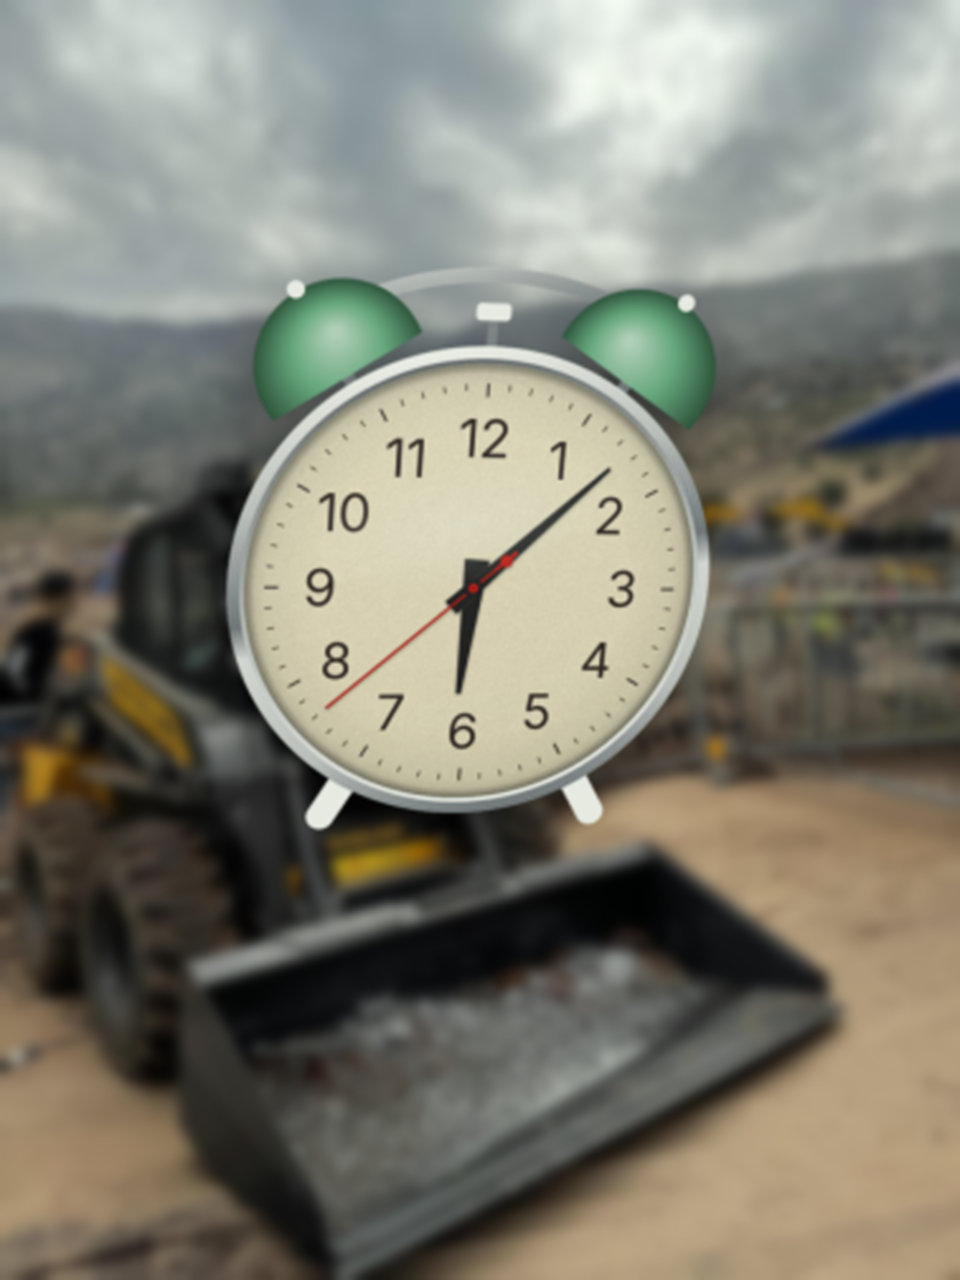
6:07:38
